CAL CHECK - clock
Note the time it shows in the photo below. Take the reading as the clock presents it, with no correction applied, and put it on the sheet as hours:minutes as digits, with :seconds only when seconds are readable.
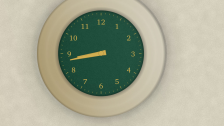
8:43
